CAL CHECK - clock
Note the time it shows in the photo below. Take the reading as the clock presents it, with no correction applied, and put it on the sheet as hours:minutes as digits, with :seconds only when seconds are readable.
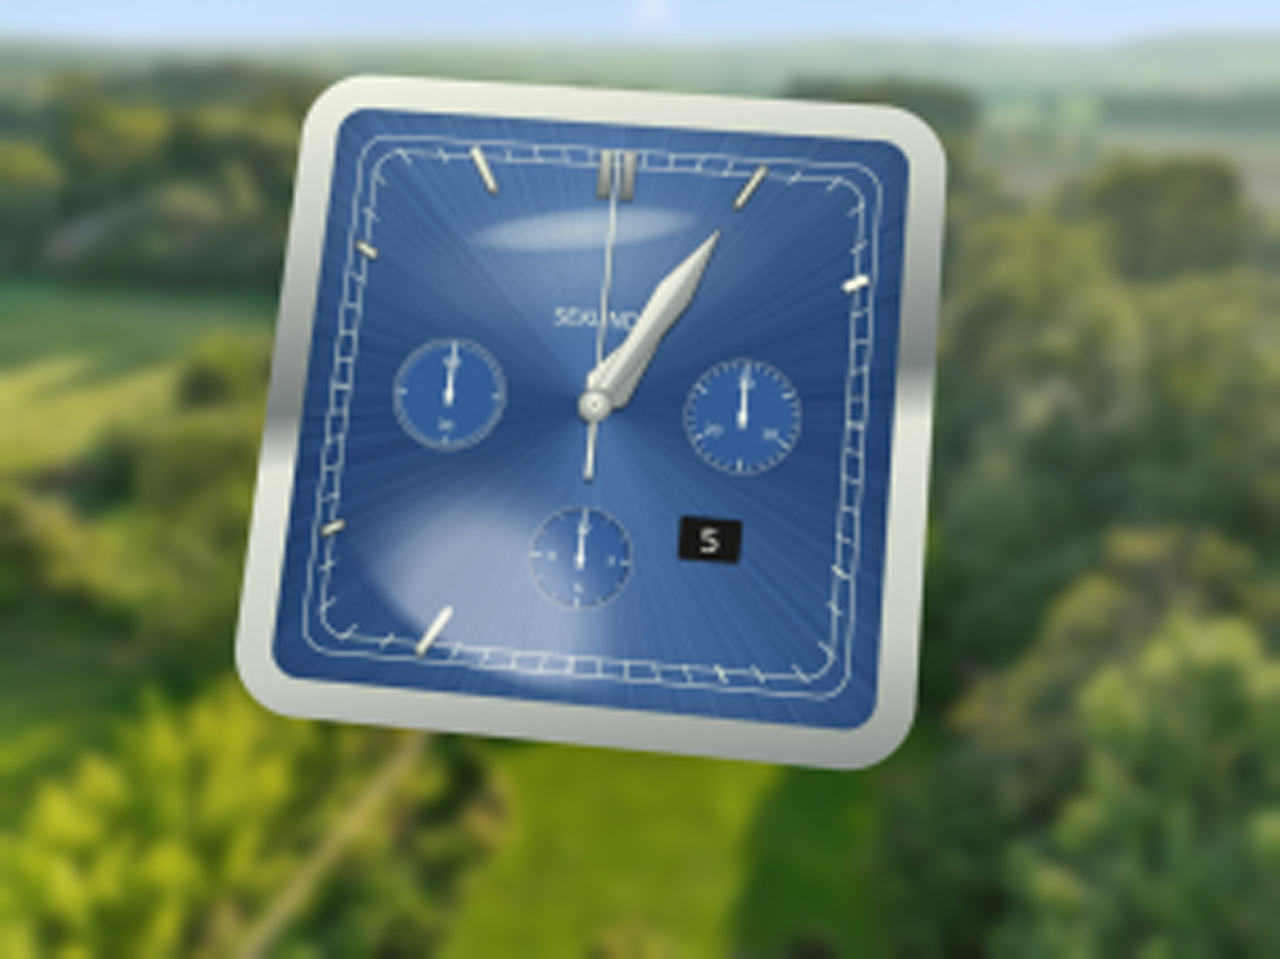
1:05
